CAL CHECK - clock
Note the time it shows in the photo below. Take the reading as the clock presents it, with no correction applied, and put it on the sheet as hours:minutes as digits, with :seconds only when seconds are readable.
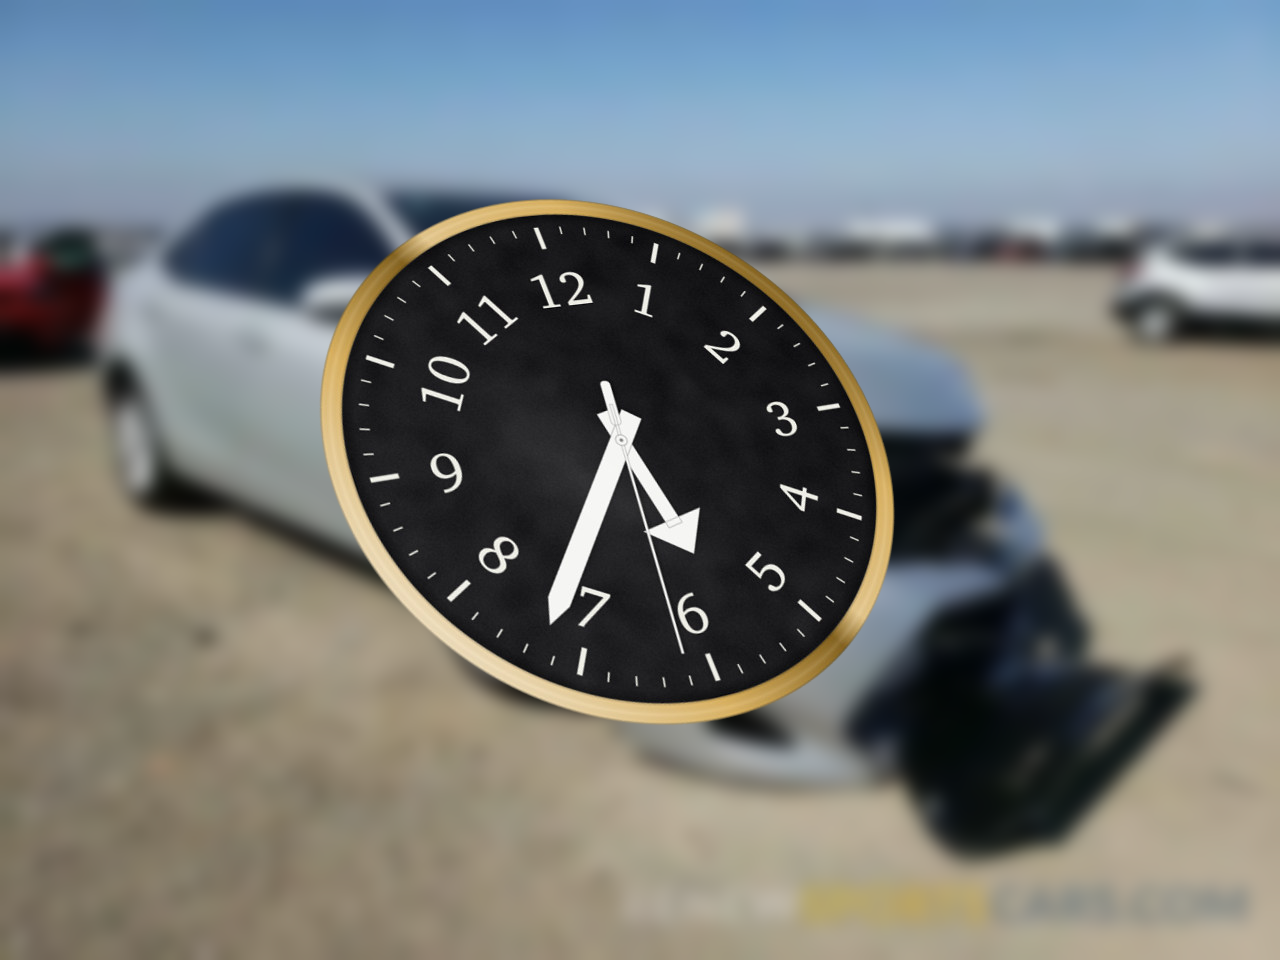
5:36:31
